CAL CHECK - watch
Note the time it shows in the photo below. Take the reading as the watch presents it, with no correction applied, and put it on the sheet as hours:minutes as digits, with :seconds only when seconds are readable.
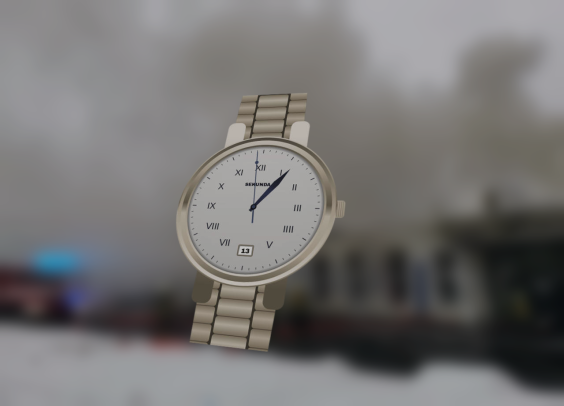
1:05:59
